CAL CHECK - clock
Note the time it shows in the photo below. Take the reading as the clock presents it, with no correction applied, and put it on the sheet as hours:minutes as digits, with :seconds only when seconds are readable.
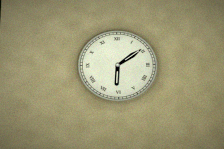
6:09
